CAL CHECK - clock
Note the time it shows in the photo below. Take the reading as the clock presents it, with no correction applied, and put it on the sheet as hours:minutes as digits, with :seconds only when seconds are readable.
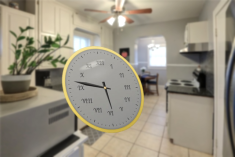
5:47
